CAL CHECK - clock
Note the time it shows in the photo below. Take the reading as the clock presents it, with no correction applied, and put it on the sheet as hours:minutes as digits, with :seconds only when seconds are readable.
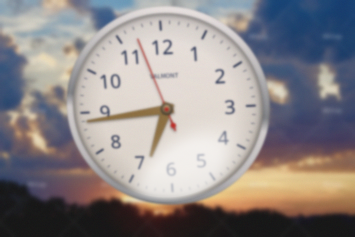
6:43:57
